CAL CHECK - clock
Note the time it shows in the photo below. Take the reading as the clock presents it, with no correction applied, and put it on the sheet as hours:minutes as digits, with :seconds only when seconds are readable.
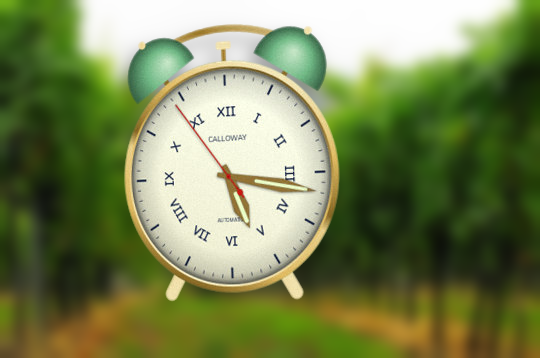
5:16:54
